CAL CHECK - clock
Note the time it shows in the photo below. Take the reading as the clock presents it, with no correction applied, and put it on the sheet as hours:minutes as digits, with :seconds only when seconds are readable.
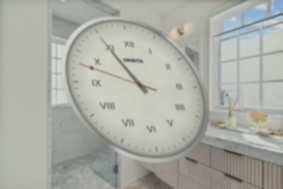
10:54:48
